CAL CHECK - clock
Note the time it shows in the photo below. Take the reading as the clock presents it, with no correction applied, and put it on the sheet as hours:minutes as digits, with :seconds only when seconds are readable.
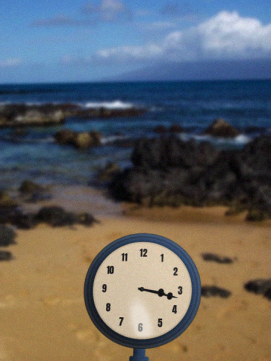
3:17
